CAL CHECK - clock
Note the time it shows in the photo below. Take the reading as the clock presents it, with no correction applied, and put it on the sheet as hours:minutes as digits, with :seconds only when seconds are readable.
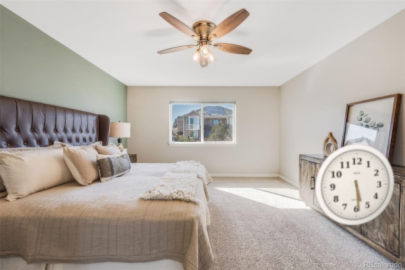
5:29
